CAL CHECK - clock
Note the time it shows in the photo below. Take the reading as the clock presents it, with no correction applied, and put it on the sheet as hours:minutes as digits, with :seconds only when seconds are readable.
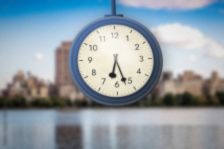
6:27
